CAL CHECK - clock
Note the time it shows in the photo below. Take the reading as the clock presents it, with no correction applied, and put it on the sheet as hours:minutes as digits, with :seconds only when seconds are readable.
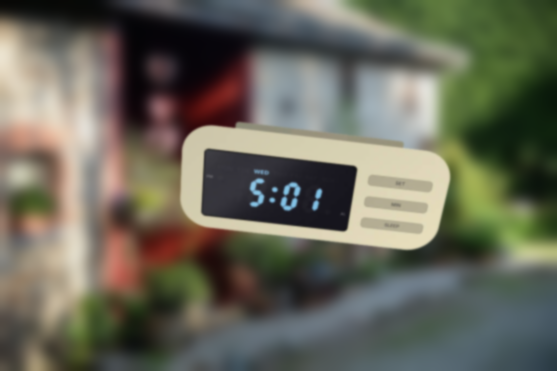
5:01
